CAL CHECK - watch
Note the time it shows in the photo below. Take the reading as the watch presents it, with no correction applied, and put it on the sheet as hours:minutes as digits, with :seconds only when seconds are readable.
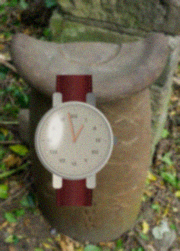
12:58
